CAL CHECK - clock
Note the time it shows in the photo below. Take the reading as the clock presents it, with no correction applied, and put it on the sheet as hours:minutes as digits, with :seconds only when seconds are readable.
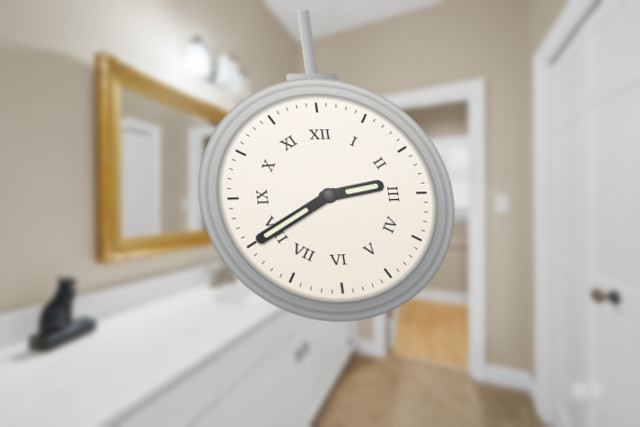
2:40
